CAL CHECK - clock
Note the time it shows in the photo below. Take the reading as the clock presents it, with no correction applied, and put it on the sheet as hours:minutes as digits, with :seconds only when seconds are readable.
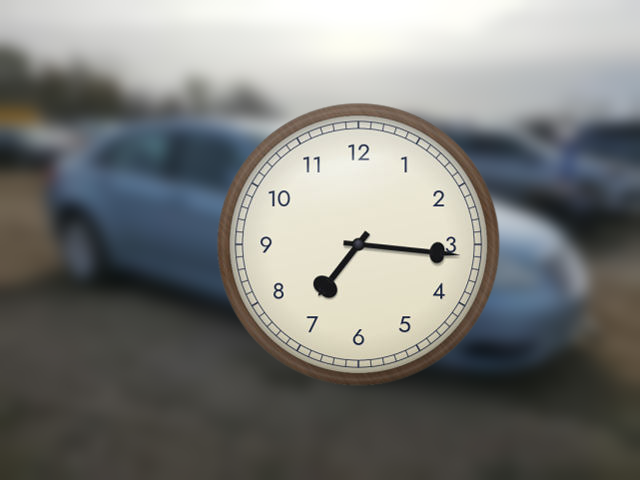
7:16
